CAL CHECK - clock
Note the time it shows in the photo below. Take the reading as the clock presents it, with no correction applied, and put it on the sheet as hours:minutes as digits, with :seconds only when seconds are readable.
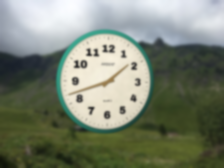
1:42
